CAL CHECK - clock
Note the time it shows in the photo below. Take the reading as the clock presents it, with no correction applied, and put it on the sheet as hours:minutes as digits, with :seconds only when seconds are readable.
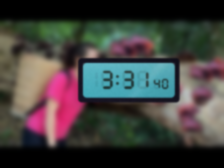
3:31:40
